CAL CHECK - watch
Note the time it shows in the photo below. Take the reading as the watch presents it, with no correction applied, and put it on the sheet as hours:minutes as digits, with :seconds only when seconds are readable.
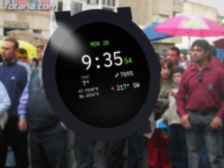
9:35
